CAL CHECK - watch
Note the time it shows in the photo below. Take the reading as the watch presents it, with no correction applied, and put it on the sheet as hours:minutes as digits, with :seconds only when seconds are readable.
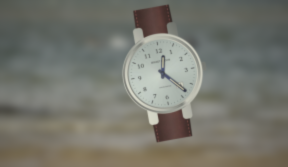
12:23
